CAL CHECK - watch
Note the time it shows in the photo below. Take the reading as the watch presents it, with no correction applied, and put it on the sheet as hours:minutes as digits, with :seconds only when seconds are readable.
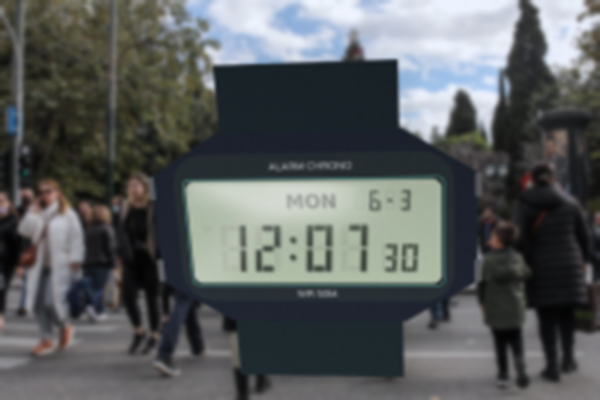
12:07:30
